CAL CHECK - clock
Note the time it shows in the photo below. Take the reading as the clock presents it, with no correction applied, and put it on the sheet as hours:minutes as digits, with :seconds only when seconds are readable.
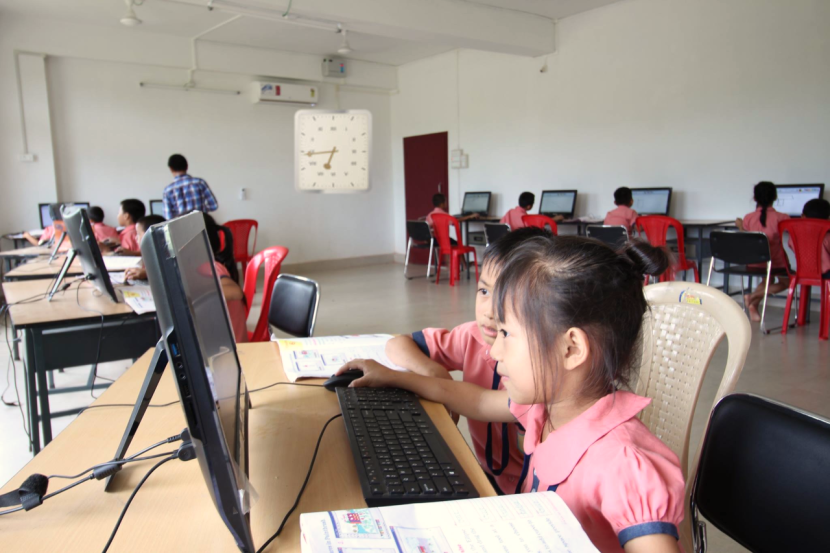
6:44
